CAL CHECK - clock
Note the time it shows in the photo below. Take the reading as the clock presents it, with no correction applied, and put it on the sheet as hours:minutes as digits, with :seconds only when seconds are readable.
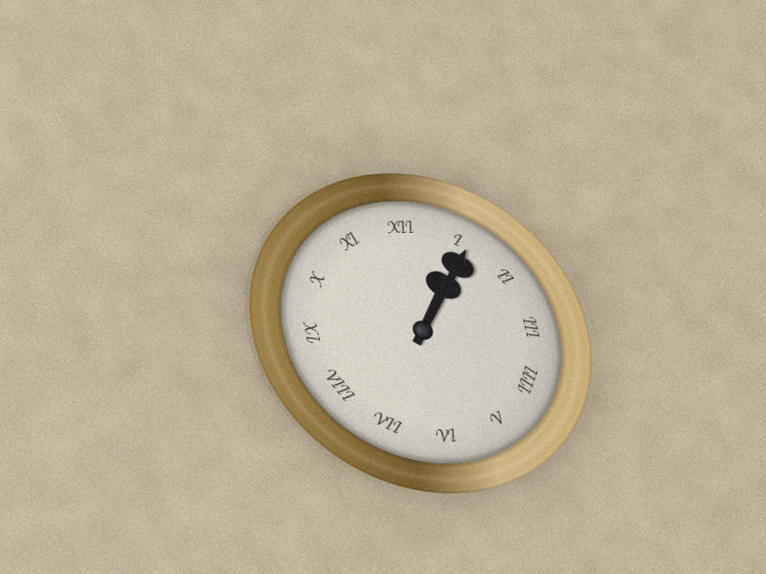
1:06
